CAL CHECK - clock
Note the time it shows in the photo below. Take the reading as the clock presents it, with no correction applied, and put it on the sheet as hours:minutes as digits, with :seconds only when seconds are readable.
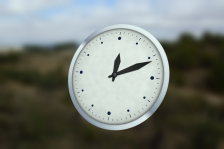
12:11
